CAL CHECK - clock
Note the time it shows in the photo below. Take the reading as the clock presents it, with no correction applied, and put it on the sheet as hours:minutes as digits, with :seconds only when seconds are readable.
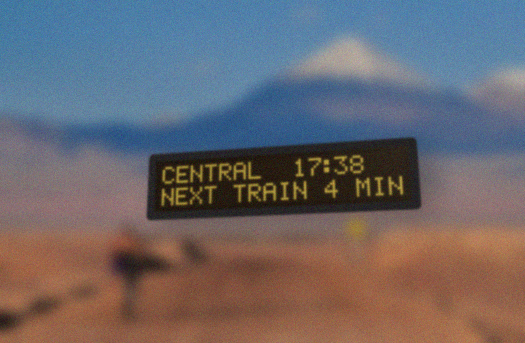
17:38
